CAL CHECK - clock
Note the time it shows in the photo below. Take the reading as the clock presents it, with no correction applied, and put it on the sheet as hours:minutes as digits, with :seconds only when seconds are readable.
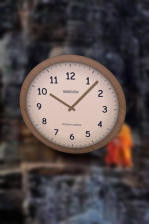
10:07
